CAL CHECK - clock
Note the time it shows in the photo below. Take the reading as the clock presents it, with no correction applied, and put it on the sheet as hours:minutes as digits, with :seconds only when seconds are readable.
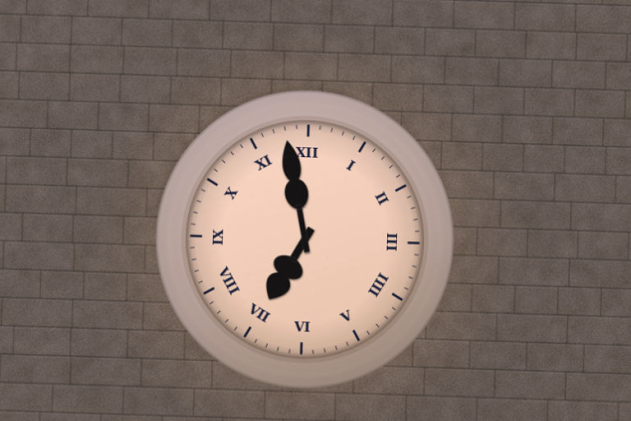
6:58
